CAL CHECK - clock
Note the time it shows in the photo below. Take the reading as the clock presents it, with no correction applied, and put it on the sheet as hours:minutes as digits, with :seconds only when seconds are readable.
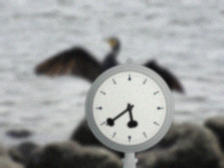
5:39
